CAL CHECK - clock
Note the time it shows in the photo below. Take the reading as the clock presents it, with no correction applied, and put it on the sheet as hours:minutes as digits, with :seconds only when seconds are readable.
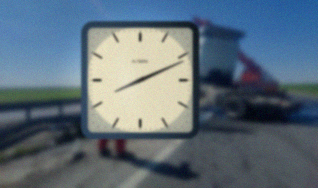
8:11
